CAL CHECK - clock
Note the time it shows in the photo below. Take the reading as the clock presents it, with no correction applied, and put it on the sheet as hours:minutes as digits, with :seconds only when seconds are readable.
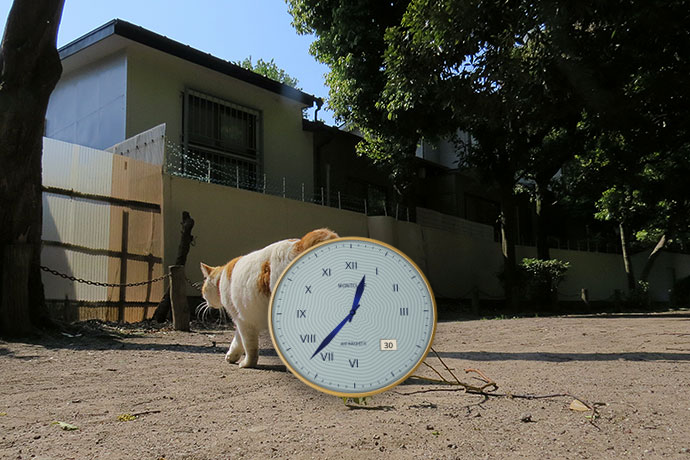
12:37
